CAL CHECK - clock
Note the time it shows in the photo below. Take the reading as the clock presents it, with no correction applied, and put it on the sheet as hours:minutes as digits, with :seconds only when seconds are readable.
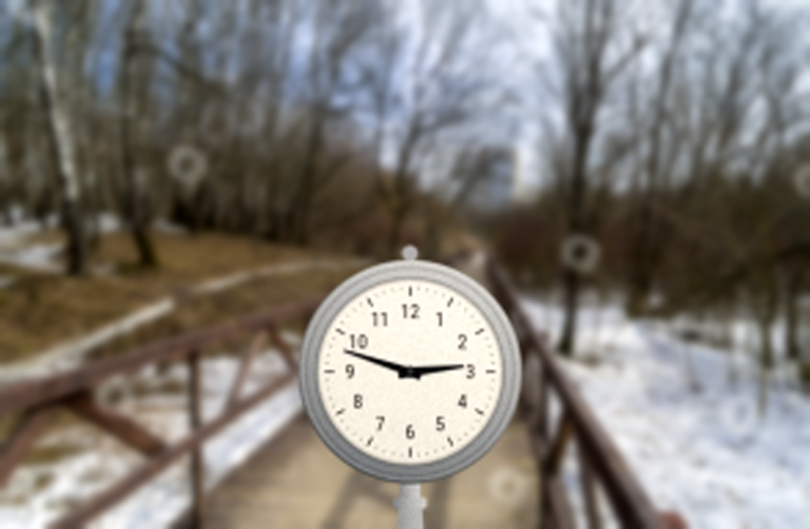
2:48
